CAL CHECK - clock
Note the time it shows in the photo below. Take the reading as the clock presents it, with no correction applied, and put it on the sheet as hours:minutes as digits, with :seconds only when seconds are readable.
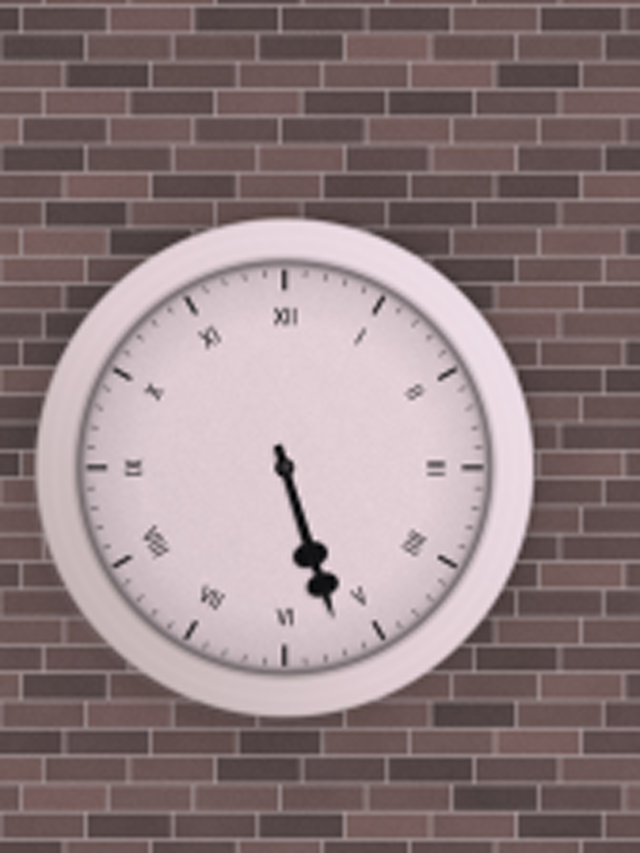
5:27
